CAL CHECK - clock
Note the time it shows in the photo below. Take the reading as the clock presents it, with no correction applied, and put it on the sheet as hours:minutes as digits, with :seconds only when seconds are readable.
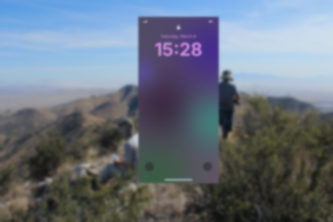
15:28
